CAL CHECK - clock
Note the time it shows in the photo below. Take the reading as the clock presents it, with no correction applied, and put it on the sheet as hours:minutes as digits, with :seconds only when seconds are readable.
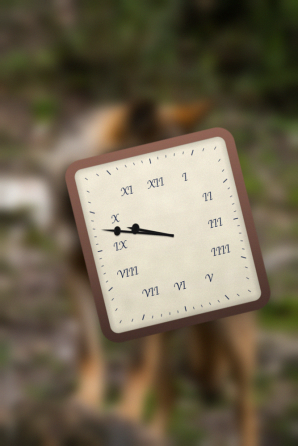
9:48
